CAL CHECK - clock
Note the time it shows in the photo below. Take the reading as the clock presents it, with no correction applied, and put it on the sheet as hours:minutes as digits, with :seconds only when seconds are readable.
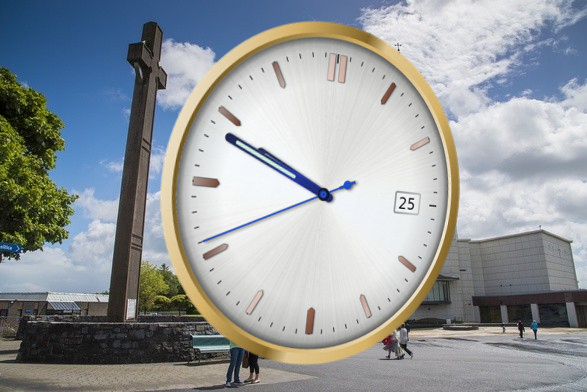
9:48:41
